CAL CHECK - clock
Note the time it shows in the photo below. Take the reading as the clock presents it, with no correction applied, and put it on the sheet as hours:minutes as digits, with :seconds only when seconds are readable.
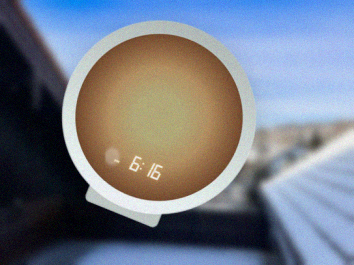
6:16
